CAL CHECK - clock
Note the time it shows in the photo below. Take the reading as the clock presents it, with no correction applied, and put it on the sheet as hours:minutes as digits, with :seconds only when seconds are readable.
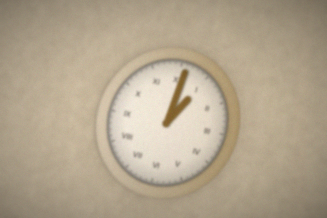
1:01
